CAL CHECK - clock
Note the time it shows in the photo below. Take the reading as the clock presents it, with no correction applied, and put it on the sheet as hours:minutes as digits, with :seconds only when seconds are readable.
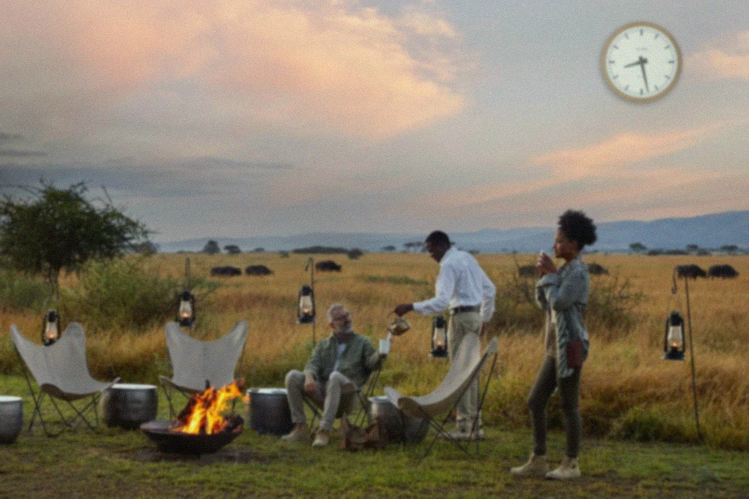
8:28
